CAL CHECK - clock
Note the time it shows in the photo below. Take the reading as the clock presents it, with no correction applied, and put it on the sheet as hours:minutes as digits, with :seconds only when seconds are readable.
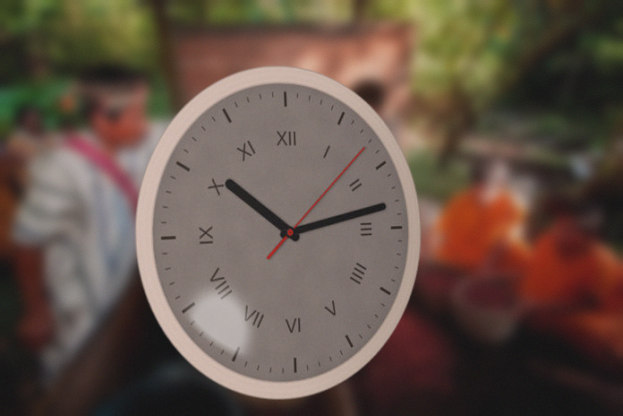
10:13:08
